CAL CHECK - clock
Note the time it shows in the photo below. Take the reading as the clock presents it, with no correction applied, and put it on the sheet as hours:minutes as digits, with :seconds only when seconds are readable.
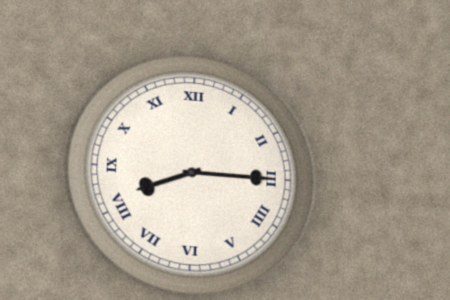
8:15
